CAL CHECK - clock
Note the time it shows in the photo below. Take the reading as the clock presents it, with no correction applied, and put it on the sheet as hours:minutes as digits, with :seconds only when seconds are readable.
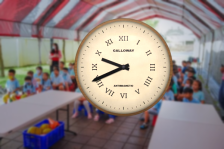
9:41
